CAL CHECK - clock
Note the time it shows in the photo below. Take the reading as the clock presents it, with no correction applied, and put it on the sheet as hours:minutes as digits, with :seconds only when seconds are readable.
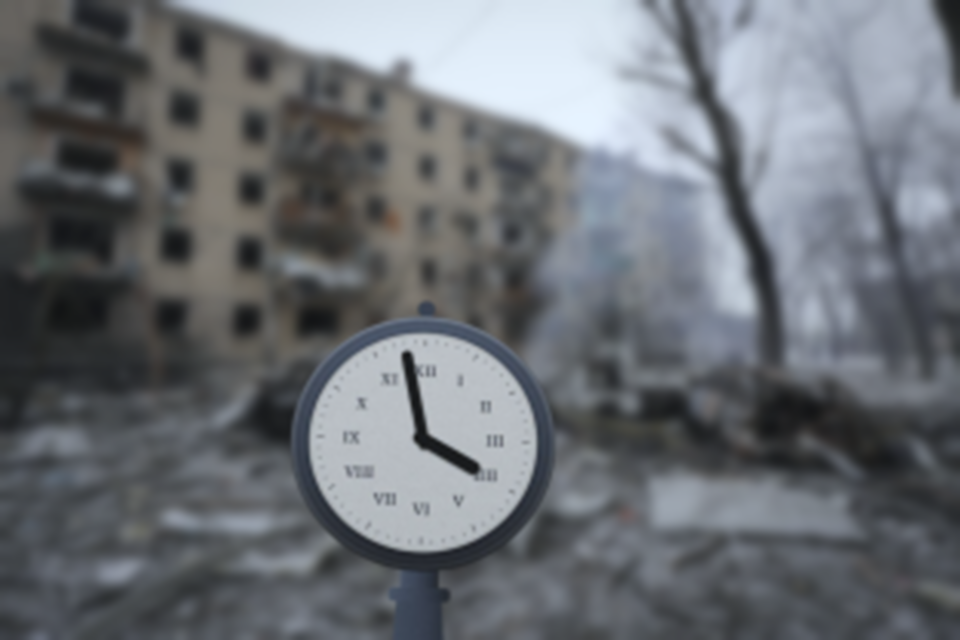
3:58
